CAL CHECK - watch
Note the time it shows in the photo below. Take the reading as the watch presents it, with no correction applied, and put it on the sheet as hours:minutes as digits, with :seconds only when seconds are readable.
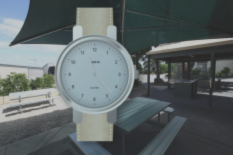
11:23
